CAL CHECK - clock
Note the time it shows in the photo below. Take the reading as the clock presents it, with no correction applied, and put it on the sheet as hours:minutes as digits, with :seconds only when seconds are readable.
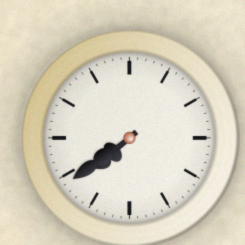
7:39
